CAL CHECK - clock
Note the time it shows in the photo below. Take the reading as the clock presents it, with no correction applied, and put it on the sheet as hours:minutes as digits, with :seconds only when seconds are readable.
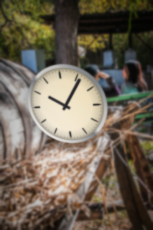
10:06
